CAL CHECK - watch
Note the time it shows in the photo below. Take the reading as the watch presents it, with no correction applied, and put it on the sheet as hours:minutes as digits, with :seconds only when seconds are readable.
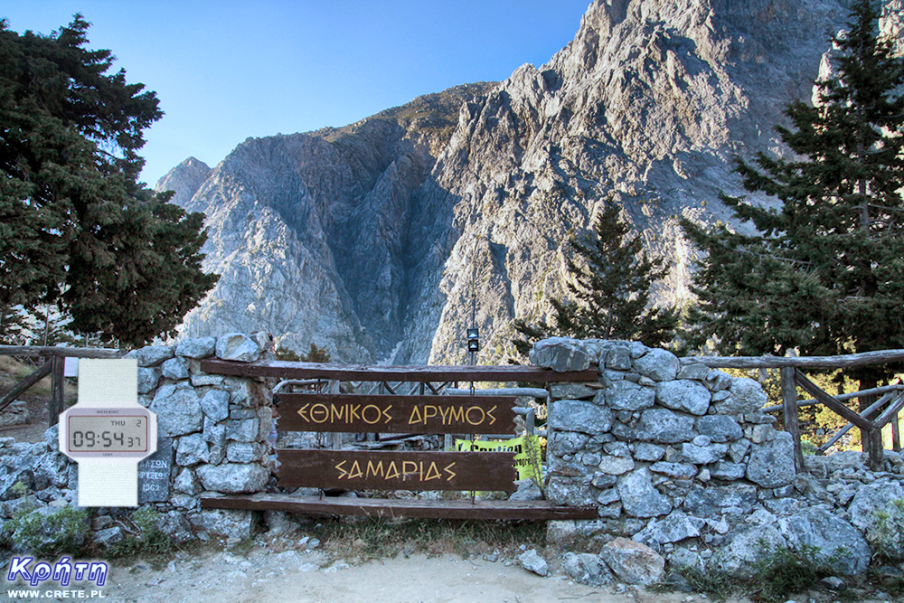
9:54:37
